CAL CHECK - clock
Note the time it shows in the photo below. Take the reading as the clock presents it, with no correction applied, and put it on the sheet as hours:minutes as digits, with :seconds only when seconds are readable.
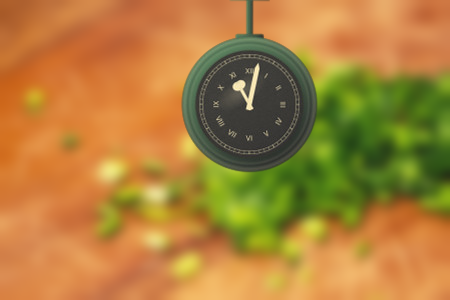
11:02
